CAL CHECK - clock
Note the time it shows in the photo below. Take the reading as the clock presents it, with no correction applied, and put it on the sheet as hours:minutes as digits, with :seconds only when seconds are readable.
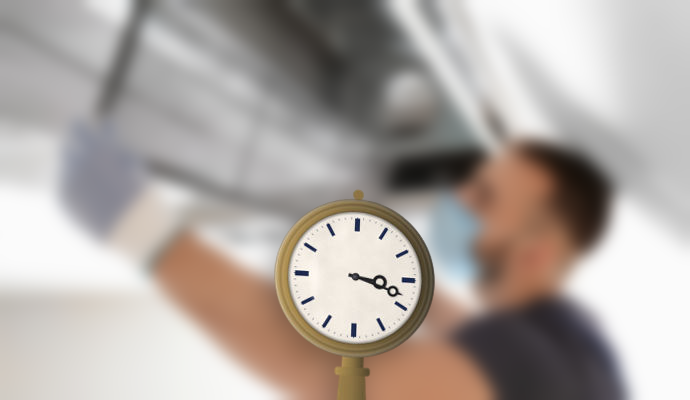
3:18
